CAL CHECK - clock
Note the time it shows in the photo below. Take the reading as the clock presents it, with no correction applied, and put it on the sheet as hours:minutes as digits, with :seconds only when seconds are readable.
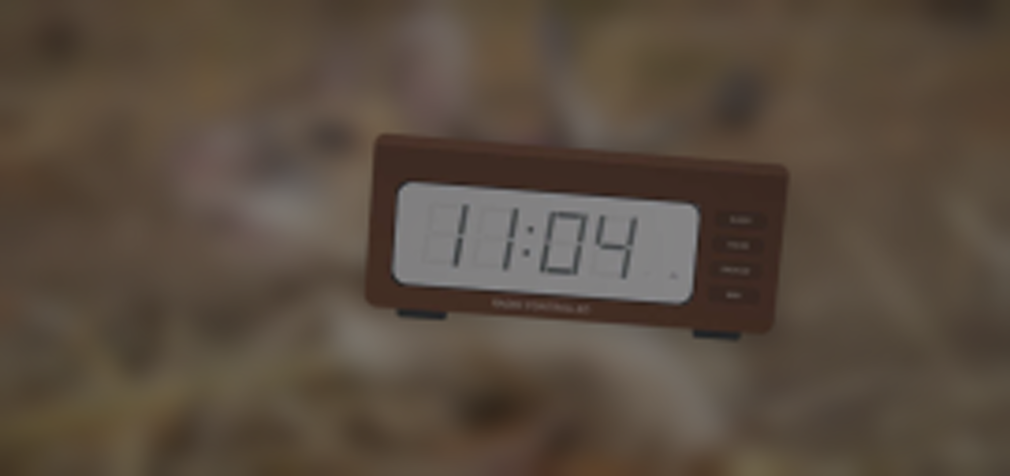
11:04
